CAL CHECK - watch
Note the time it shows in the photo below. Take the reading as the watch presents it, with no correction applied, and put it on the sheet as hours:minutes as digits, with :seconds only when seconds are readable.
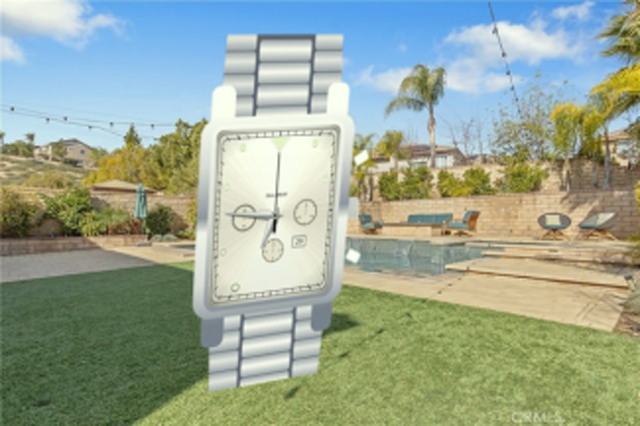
6:46
